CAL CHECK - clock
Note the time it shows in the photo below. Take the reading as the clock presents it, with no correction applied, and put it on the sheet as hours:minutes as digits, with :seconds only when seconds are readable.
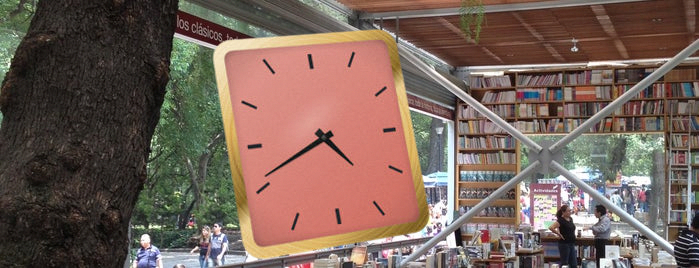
4:41
